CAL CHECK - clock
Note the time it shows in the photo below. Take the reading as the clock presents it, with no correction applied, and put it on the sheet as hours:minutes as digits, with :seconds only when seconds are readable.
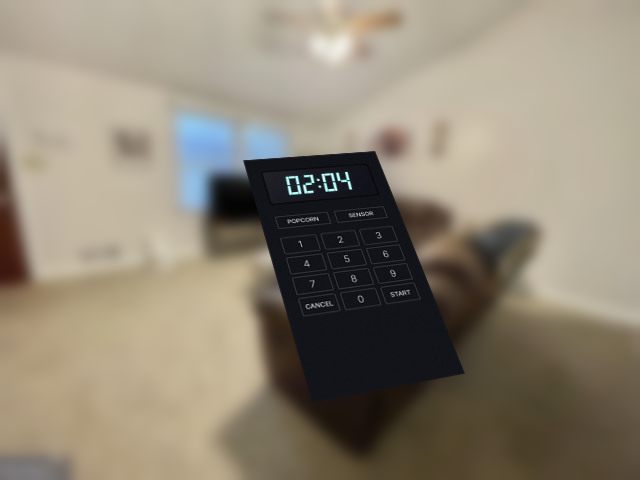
2:04
